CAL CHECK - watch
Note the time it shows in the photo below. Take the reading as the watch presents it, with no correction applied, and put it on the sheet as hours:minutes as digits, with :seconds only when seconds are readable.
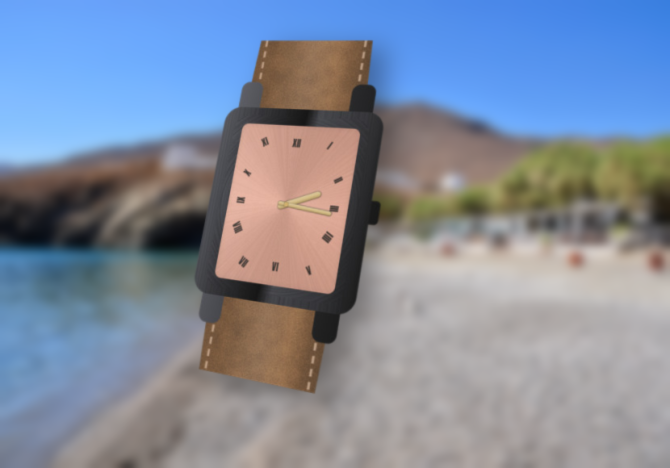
2:16
